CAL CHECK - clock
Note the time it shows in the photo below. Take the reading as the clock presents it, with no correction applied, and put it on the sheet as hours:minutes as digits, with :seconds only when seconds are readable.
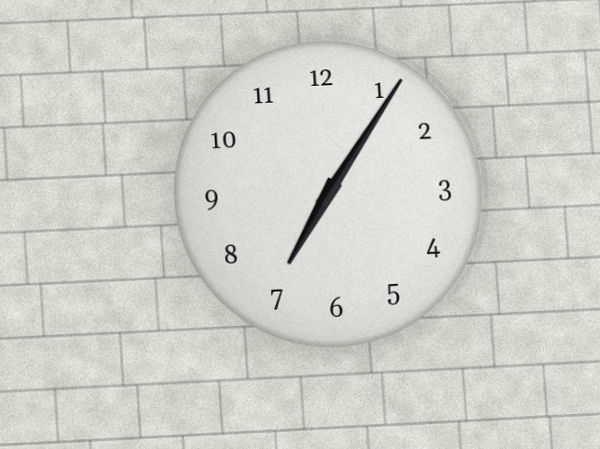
7:06
